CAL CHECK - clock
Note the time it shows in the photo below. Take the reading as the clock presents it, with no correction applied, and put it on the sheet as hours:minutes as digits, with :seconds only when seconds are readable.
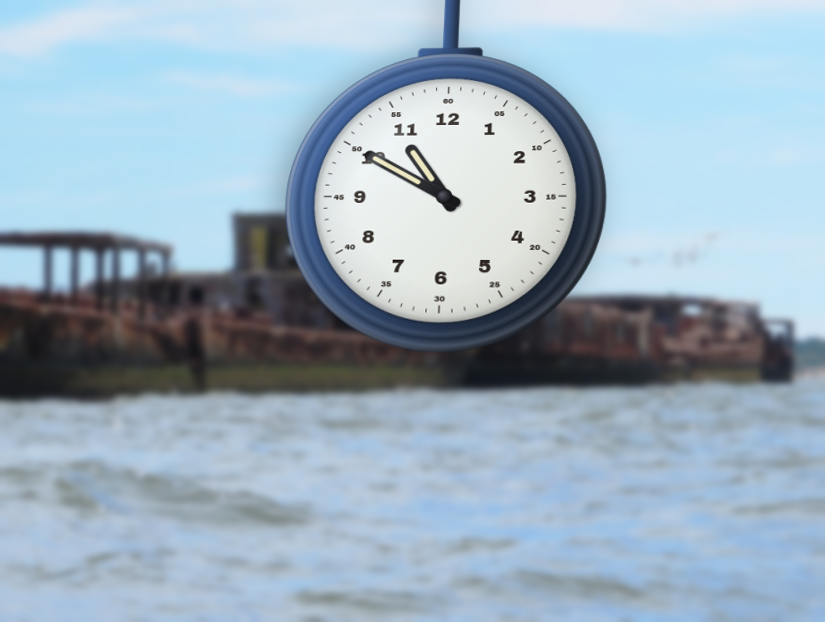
10:50
